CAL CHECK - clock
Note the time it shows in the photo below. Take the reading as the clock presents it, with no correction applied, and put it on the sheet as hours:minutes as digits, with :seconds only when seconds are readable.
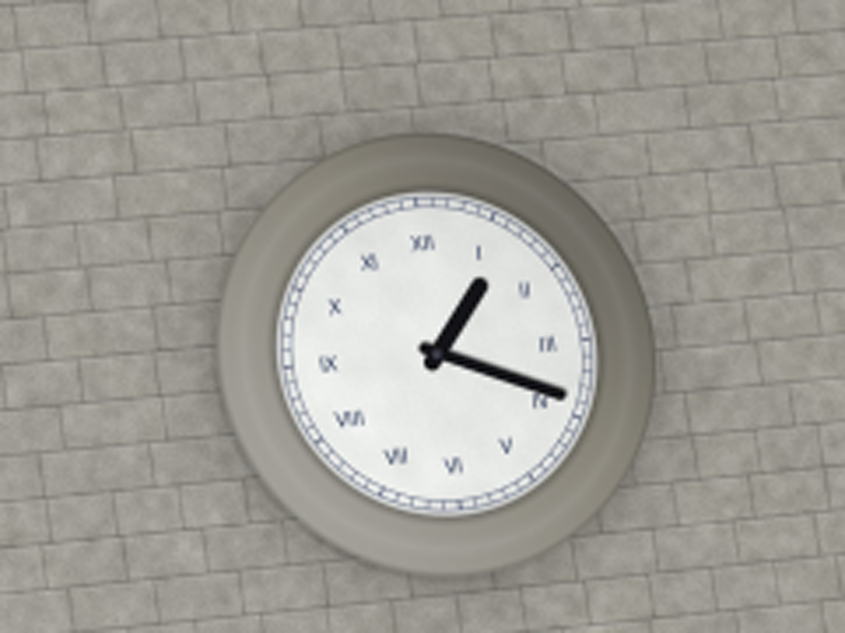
1:19
